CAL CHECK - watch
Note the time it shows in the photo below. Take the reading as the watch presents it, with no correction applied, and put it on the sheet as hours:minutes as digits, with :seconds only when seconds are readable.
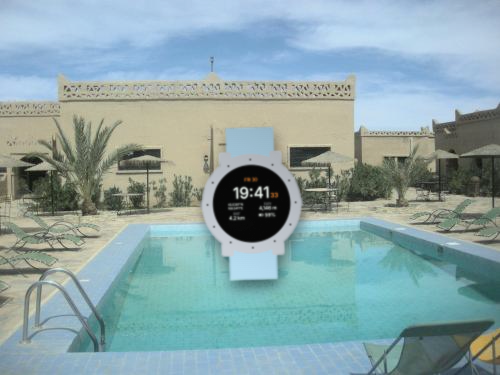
19:41
